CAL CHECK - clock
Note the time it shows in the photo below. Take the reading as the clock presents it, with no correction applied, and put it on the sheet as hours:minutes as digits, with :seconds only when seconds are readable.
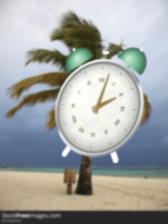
2:02
